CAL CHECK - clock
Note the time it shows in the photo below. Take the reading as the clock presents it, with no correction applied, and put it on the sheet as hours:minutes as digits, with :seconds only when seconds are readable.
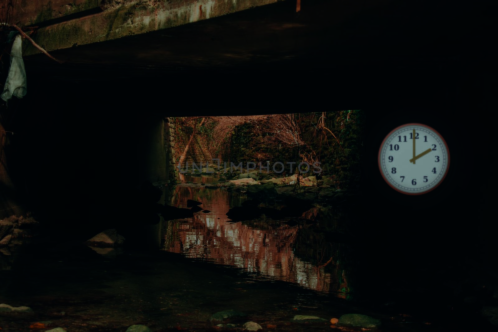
2:00
